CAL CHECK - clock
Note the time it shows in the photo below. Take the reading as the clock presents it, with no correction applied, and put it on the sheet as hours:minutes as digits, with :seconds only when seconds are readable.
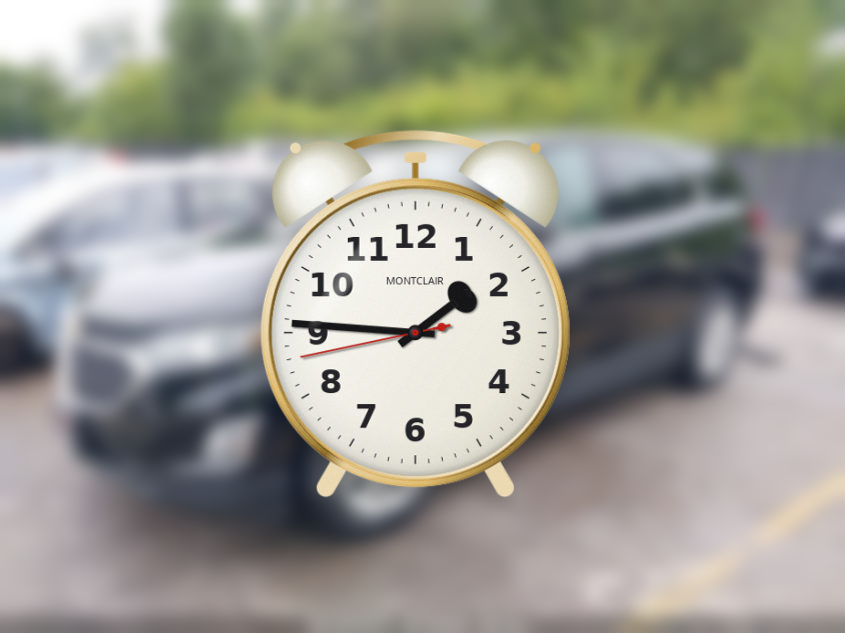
1:45:43
